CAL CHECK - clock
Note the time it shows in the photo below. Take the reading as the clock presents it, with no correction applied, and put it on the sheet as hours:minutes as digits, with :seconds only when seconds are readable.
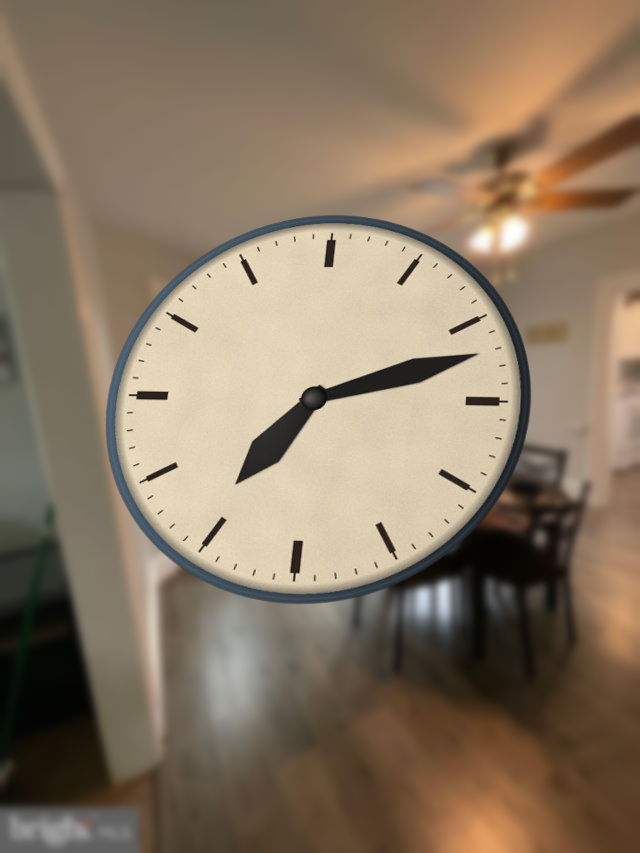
7:12
